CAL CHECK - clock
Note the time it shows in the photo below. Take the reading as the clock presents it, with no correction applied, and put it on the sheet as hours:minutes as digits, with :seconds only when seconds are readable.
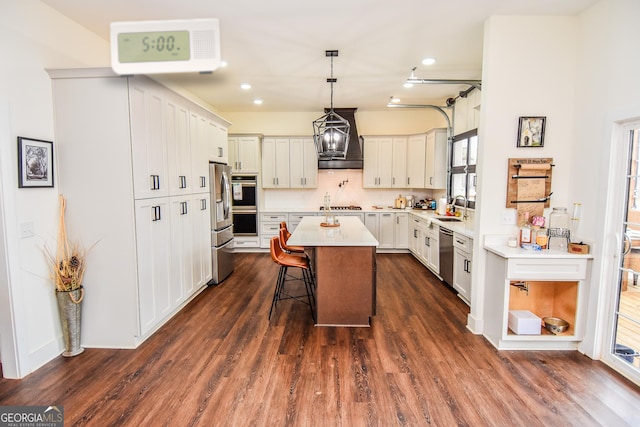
5:00
